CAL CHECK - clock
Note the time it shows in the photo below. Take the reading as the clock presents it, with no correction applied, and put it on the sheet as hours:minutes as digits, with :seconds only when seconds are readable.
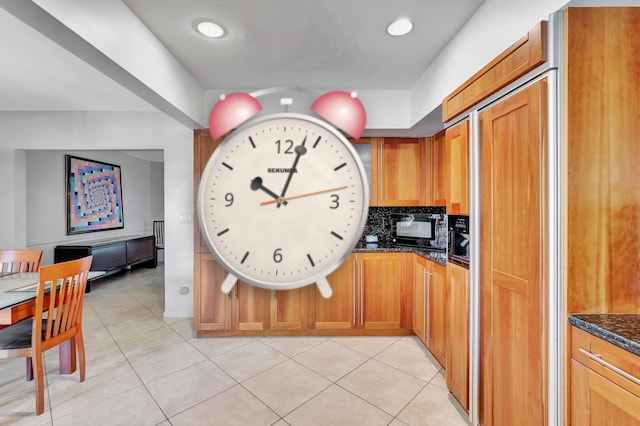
10:03:13
